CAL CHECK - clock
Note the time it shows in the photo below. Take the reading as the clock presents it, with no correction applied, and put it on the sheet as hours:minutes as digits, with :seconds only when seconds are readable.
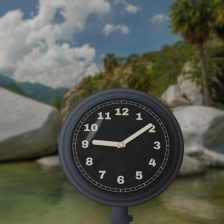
9:09
